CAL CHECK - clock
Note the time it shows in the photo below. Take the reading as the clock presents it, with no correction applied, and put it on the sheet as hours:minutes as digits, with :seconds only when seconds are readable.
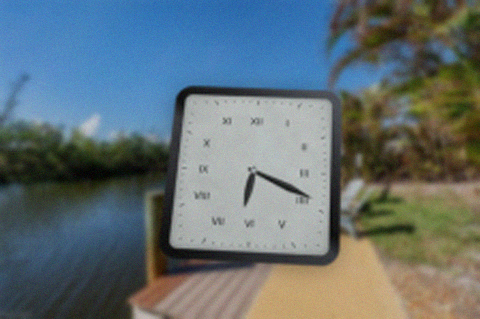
6:19
